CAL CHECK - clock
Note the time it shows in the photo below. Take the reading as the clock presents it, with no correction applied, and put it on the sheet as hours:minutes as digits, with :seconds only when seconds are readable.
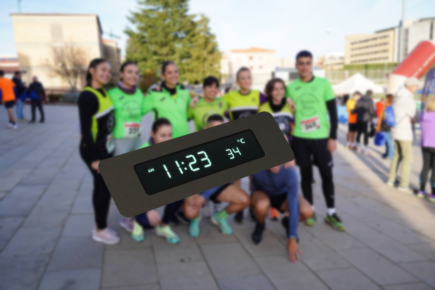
11:23
